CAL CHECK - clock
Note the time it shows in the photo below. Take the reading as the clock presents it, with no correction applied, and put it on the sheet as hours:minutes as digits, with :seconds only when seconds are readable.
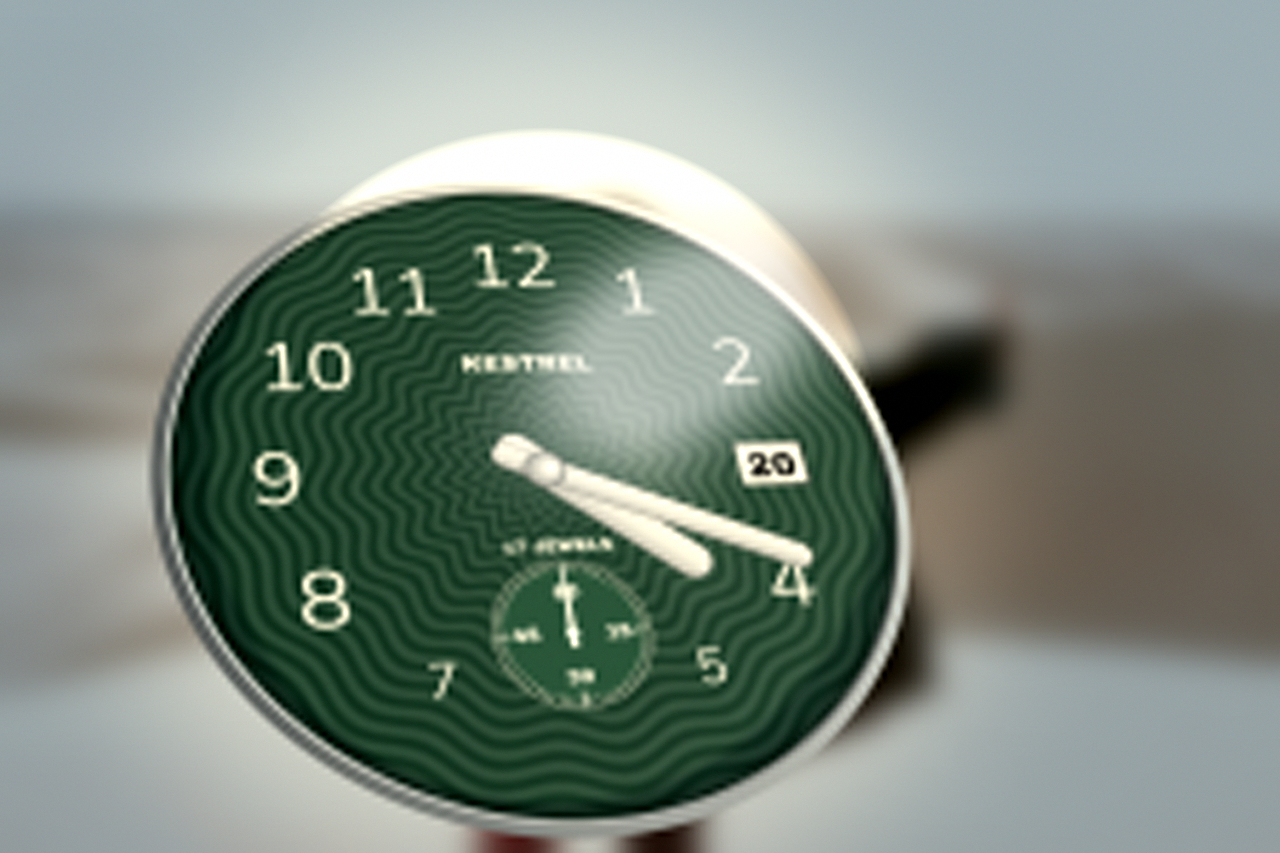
4:19
